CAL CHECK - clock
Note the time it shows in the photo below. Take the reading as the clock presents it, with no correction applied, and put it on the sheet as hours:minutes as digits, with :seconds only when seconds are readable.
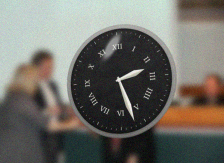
2:27
